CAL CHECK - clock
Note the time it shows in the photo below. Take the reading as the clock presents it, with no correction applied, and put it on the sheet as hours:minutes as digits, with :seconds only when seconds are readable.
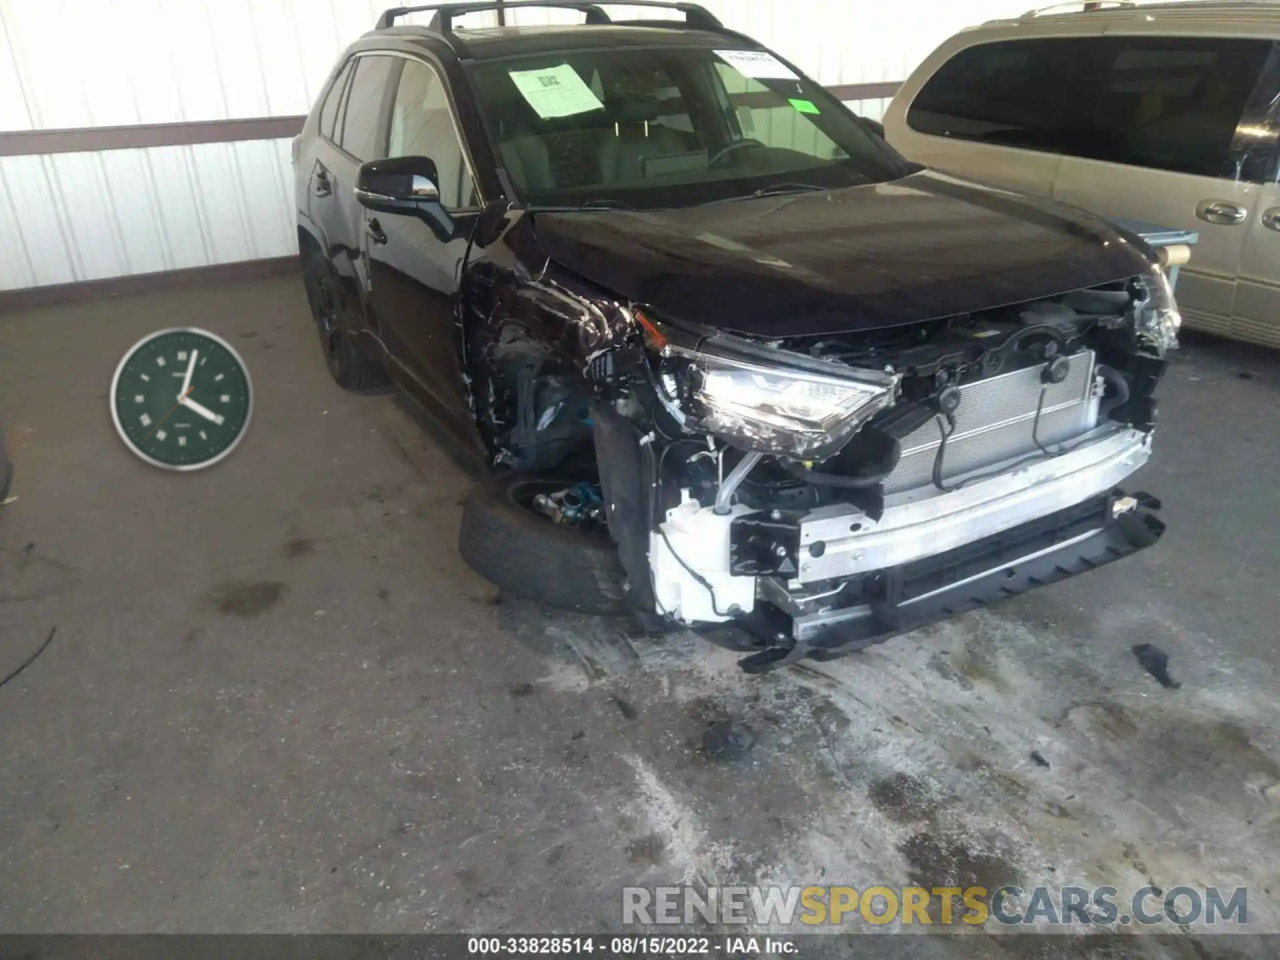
4:02:37
